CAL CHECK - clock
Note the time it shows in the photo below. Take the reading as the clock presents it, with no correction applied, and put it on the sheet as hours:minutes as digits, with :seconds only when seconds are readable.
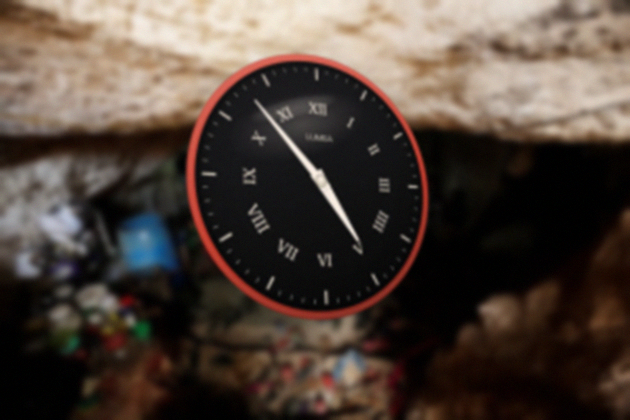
4:53
